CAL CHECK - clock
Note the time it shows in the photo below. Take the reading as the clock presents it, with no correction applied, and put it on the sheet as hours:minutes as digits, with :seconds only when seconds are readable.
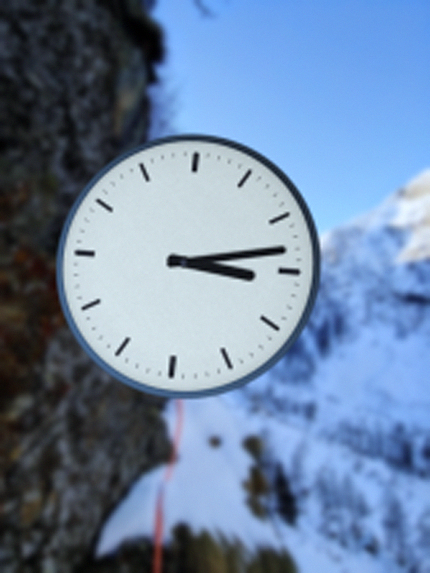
3:13
